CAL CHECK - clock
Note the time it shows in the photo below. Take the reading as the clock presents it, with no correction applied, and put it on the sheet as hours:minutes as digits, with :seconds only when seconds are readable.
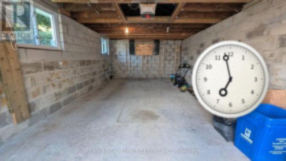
6:58
